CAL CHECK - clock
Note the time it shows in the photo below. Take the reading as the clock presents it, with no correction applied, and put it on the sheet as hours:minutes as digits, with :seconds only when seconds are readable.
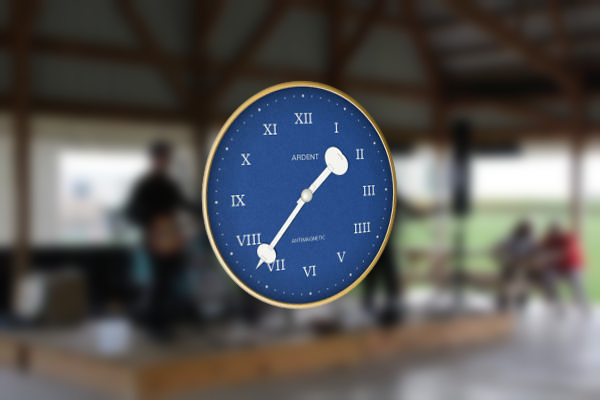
1:37
